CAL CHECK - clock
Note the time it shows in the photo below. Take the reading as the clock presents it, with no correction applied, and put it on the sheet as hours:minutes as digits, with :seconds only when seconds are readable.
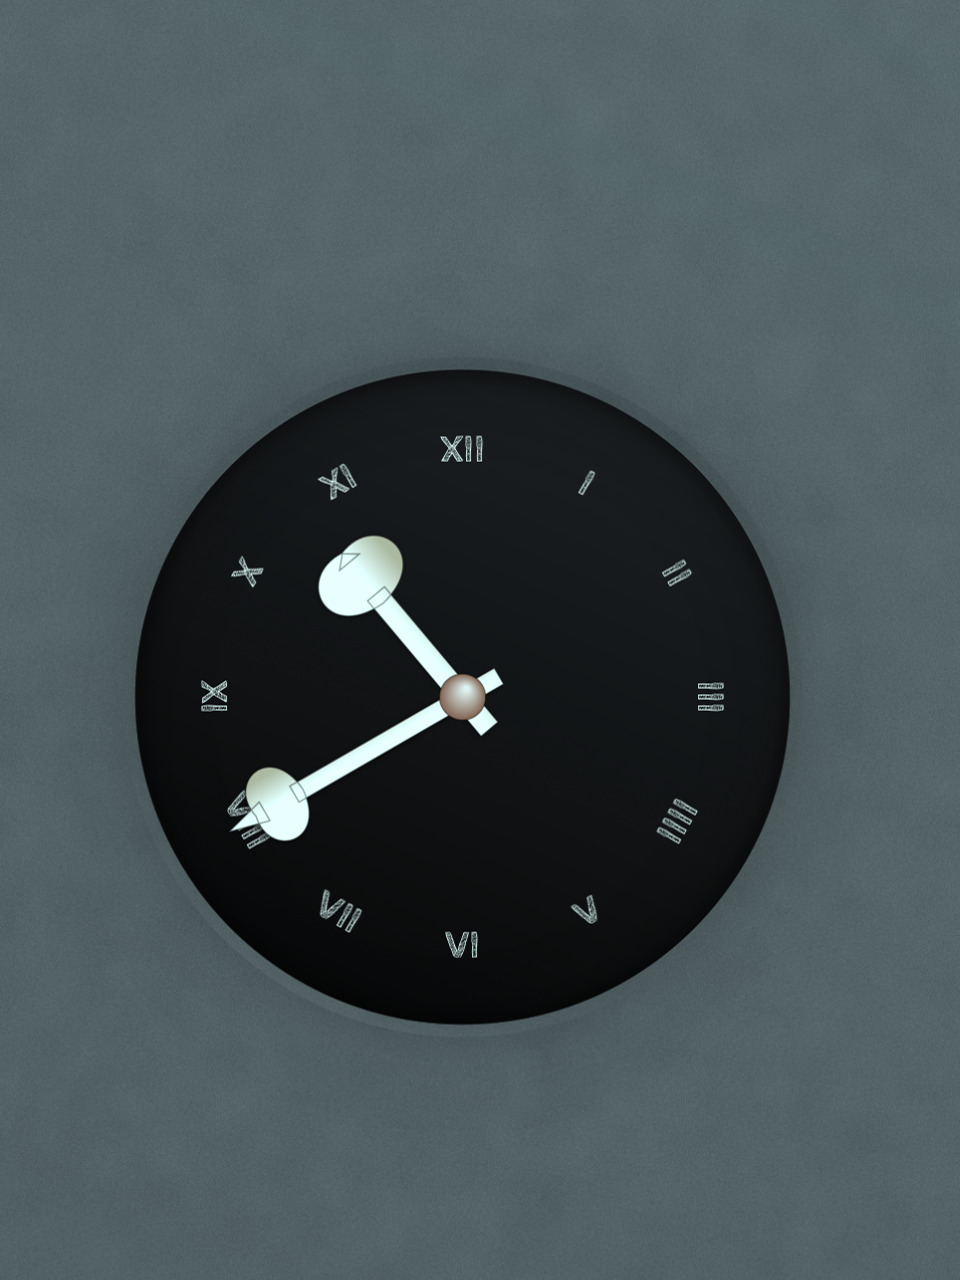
10:40
